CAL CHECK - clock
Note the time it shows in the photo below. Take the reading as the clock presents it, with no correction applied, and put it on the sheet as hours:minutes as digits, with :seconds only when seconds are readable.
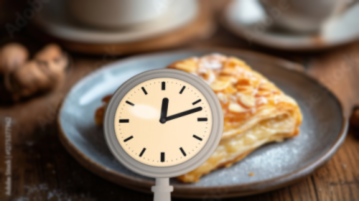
12:12
